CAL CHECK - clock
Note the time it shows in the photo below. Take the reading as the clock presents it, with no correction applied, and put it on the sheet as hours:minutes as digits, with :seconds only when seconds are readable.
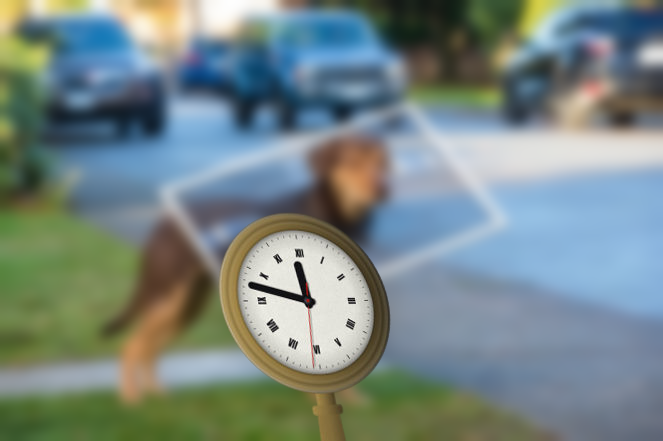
11:47:31
